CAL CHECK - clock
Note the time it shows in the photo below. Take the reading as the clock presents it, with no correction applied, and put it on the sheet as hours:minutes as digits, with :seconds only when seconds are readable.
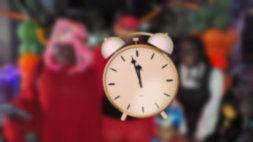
11:58
